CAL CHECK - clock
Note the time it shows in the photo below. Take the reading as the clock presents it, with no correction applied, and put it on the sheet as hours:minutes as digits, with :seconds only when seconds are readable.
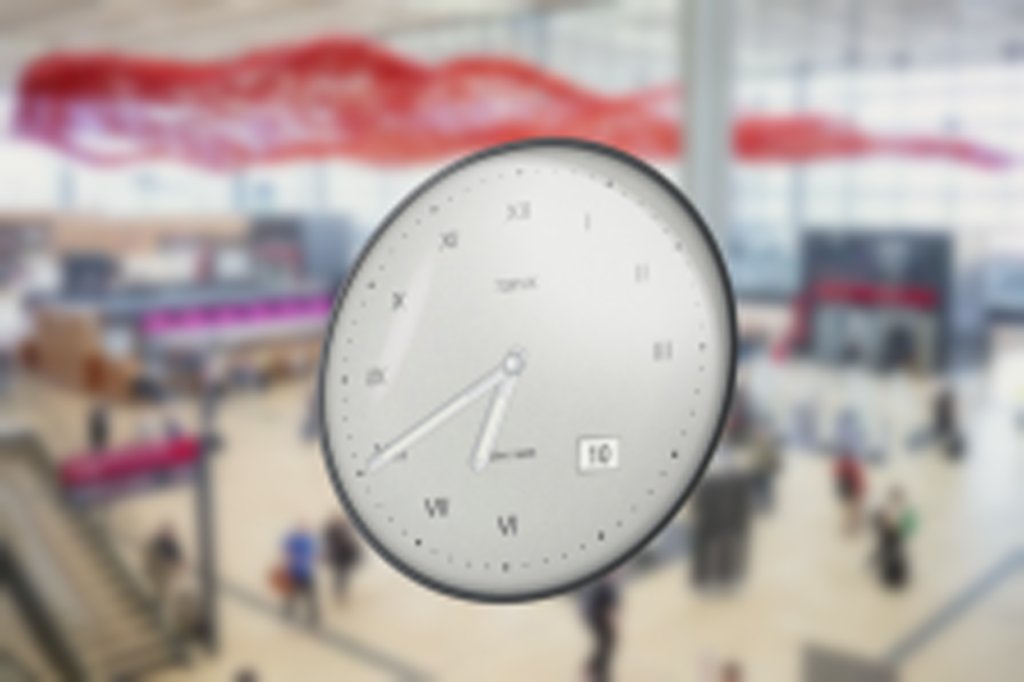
6:40
